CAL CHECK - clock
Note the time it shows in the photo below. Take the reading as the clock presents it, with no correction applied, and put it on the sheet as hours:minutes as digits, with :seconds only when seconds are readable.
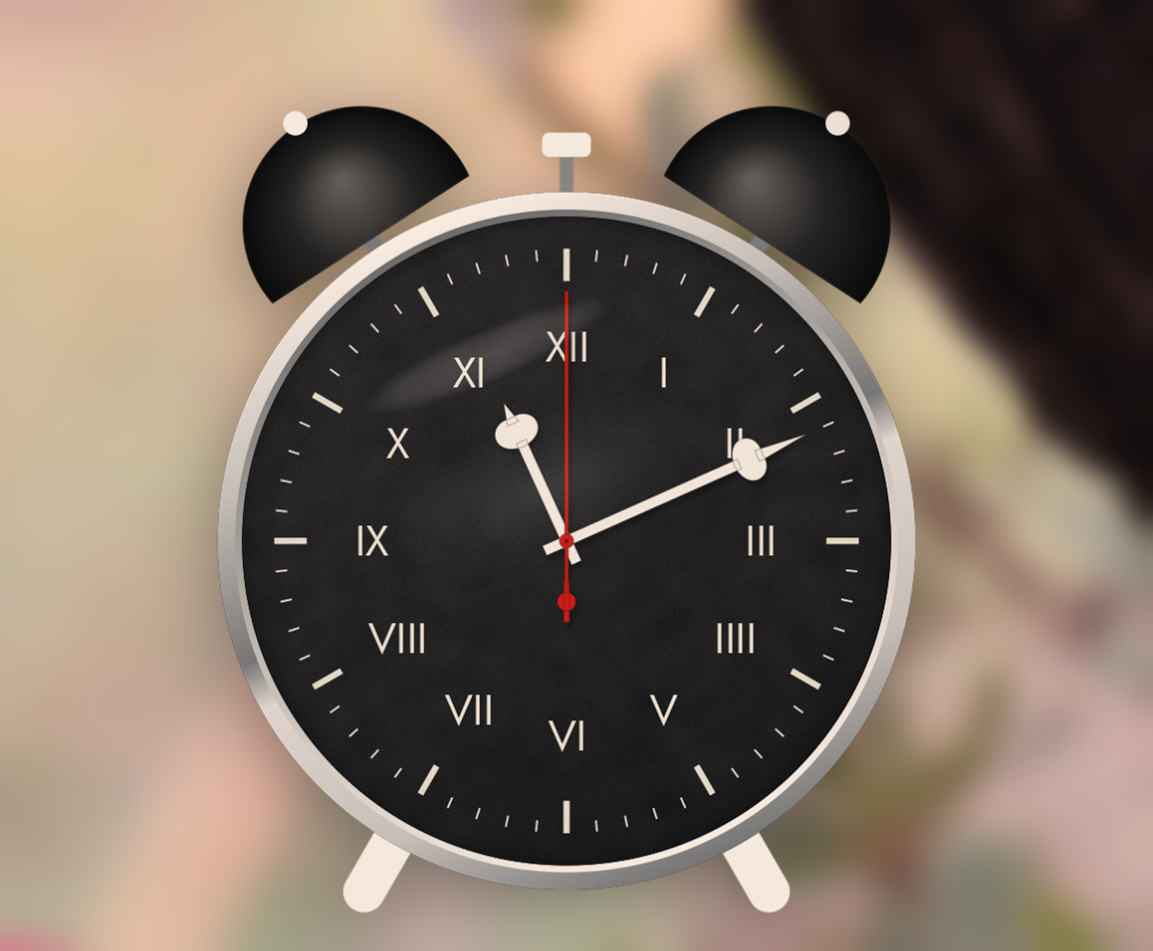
11:11:00
